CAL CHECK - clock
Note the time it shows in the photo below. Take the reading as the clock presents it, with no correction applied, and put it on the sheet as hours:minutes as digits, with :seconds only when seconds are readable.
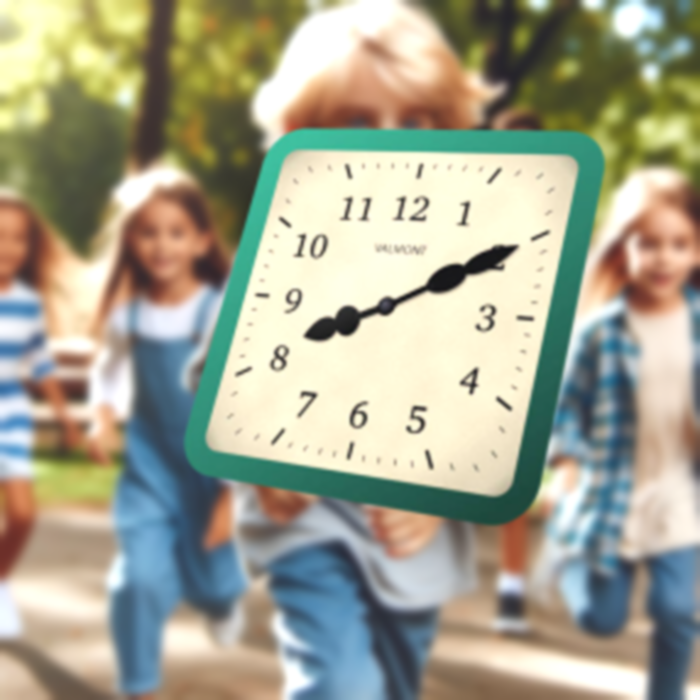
8:10
